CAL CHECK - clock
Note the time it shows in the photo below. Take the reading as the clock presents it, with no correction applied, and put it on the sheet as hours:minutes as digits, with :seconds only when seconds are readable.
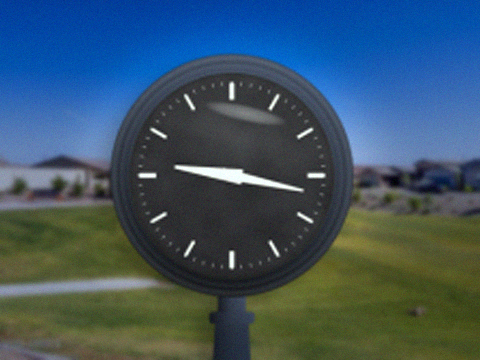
9:17
